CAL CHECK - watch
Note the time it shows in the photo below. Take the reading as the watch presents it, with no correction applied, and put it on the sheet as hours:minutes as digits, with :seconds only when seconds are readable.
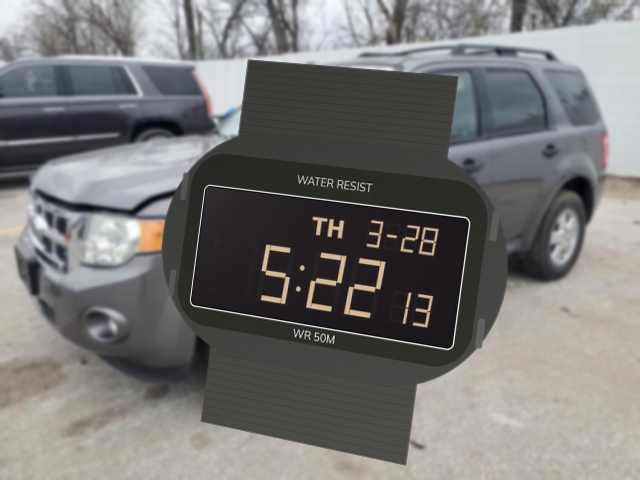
5:22:13
